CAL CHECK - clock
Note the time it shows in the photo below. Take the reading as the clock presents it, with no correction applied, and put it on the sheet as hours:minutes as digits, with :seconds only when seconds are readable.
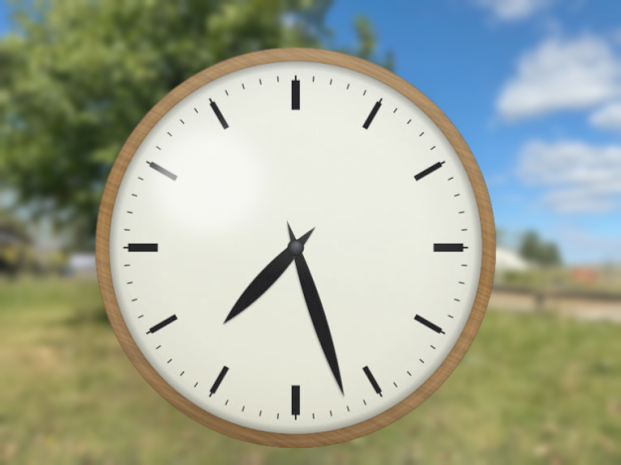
7:27
